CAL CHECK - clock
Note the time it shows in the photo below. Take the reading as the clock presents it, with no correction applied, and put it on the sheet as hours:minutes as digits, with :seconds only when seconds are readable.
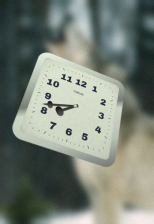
7:42
